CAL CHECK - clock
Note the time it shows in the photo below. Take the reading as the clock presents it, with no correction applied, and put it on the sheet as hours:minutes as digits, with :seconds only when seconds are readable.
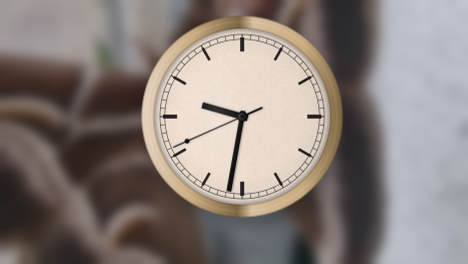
9:31:41
